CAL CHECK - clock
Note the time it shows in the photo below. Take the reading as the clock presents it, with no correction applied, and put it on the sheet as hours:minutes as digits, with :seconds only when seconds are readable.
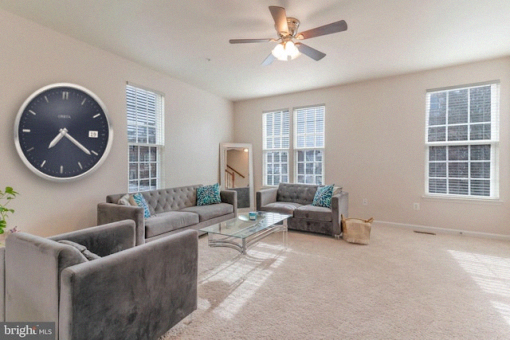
7:21
